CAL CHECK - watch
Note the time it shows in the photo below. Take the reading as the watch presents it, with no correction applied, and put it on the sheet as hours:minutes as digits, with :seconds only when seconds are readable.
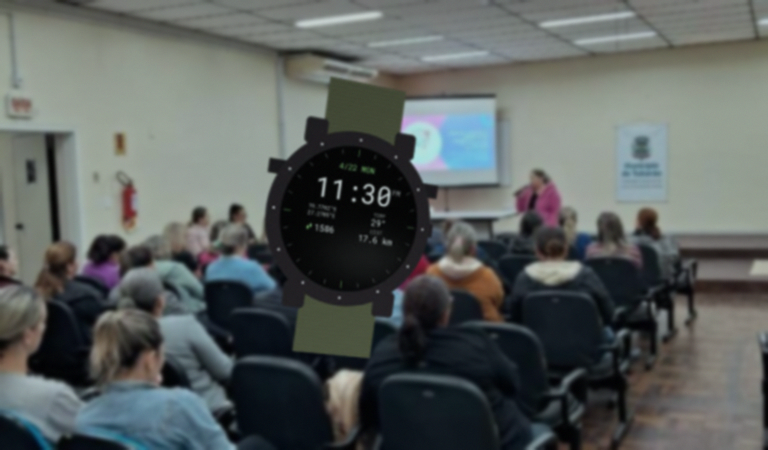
11:30
